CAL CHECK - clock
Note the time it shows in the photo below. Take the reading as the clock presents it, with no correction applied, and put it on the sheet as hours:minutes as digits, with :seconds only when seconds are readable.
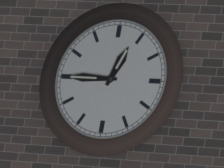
12:45
